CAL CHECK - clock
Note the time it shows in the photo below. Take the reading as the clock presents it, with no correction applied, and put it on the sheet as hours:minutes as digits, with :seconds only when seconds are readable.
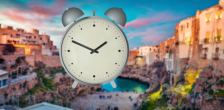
1:49
